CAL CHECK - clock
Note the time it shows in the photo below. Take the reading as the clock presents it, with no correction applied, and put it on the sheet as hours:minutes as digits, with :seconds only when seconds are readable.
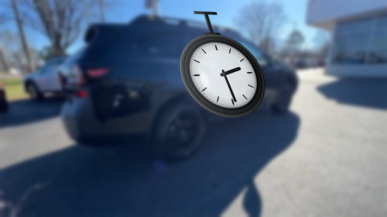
2:29
